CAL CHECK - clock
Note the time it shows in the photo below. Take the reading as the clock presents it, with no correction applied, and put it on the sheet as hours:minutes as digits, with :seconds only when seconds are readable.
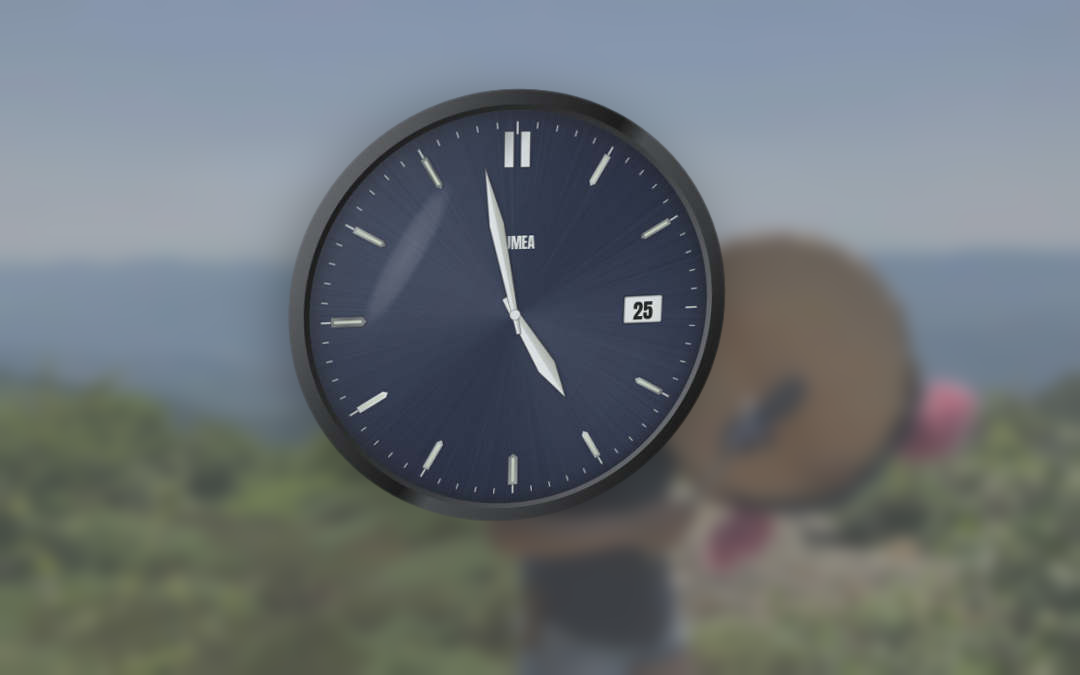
4:58
